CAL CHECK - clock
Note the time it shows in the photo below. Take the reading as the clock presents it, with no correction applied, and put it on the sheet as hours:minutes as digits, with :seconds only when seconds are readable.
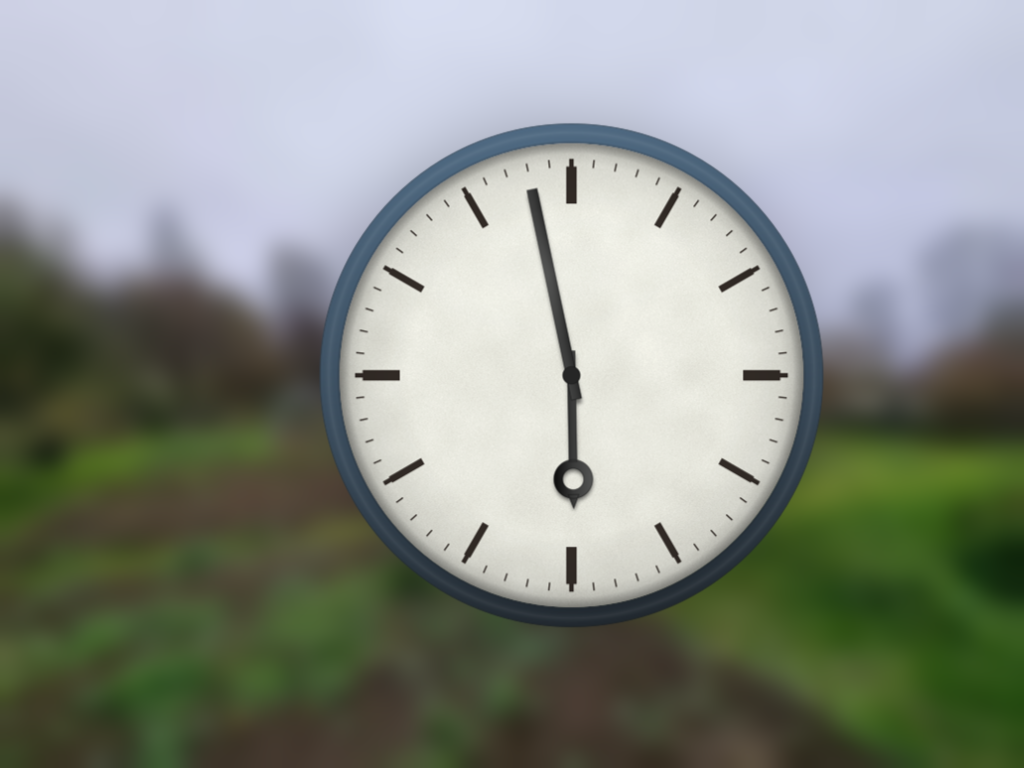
5:58
